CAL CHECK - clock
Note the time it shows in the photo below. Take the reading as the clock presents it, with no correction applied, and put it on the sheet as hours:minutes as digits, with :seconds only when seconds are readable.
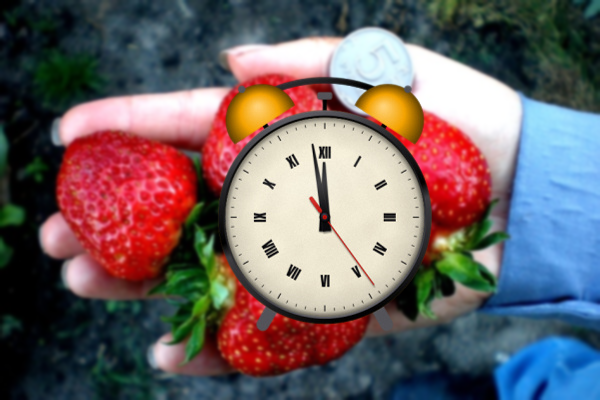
11:58:24
